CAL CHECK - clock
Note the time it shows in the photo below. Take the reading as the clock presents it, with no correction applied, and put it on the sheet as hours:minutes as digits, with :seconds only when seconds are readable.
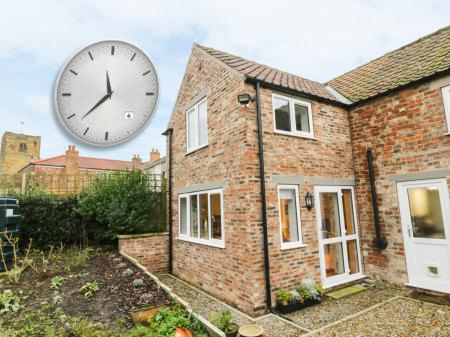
11:38
